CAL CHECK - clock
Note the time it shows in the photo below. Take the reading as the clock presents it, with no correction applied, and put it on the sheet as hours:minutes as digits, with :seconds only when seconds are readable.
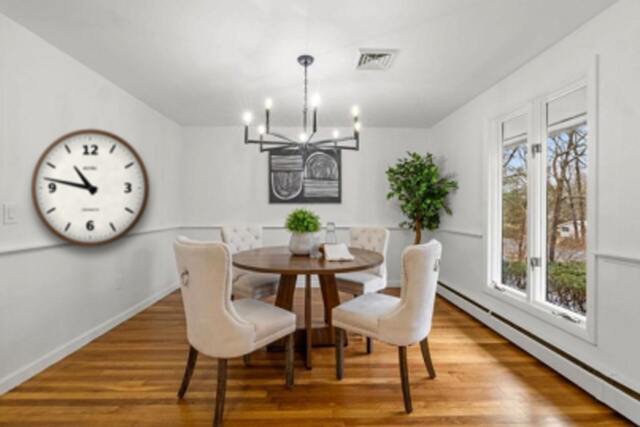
10:47
